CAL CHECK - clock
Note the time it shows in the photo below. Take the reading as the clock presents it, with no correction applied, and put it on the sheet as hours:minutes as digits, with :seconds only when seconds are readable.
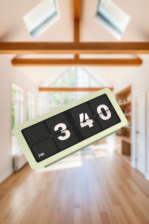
3:40
